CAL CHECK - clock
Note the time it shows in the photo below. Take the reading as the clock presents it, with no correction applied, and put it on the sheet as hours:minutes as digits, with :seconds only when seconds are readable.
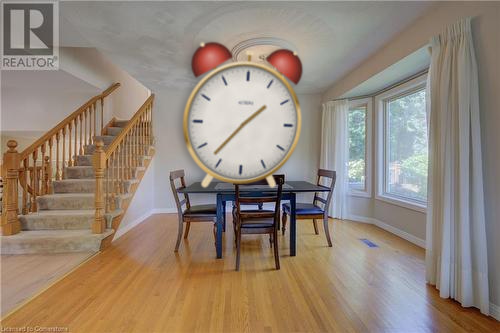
1:37
